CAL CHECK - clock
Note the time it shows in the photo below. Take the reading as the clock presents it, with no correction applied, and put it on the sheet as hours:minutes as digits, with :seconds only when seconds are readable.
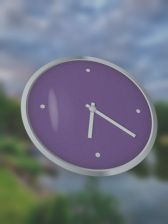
6:21
